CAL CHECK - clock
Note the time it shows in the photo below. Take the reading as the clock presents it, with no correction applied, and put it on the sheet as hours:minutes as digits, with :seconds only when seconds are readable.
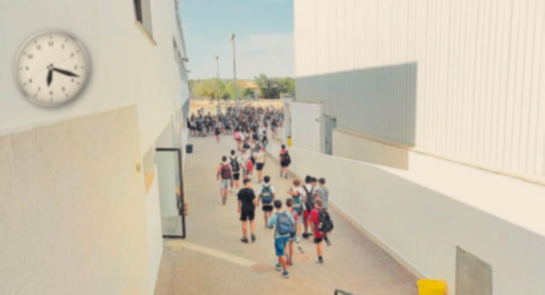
6:18
